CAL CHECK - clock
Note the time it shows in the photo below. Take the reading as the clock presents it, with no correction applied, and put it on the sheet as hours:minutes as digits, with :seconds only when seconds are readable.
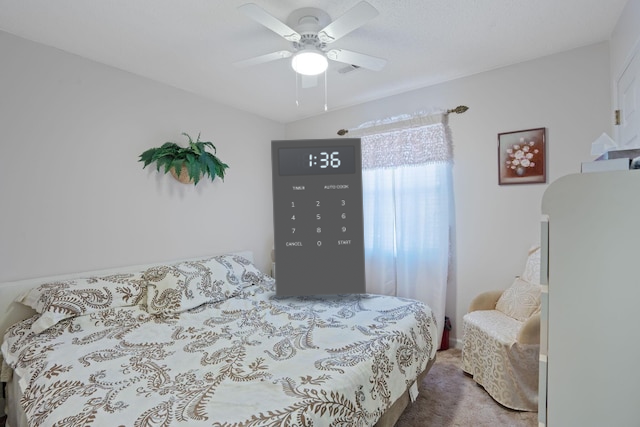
1:36
